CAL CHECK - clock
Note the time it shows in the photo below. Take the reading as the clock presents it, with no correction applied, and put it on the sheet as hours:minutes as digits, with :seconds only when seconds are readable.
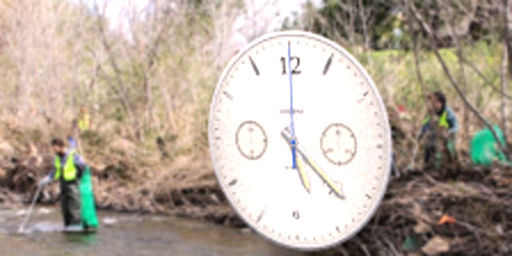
5:22
